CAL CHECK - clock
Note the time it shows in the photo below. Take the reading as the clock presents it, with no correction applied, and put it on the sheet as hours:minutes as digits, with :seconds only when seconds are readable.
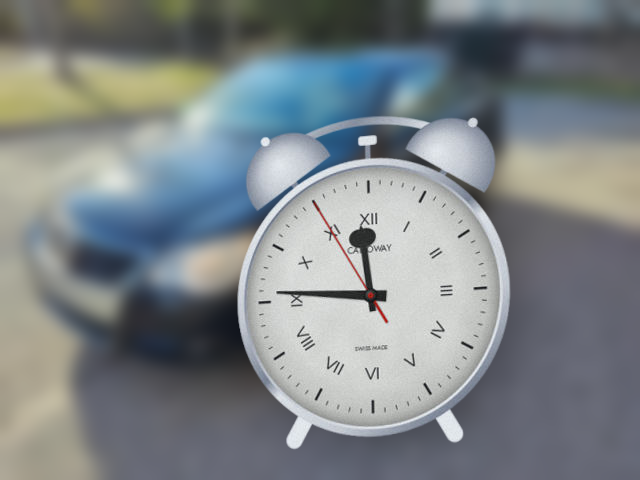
11:45:55
